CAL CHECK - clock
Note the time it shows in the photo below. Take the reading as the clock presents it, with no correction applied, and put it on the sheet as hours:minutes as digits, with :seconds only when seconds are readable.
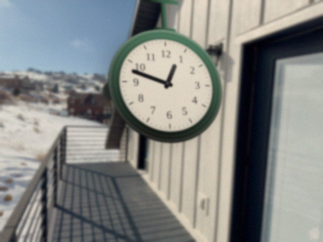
12:48
